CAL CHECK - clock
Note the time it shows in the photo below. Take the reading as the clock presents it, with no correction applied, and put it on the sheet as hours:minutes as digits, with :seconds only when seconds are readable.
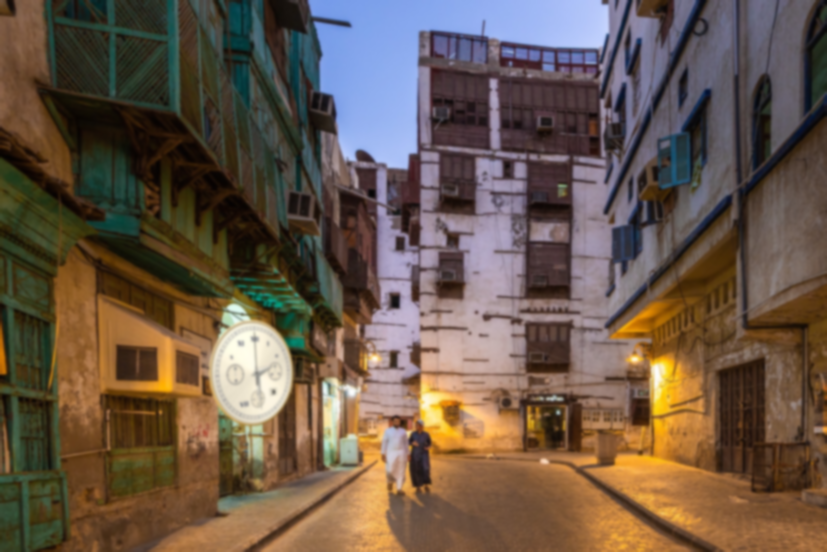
2:29
